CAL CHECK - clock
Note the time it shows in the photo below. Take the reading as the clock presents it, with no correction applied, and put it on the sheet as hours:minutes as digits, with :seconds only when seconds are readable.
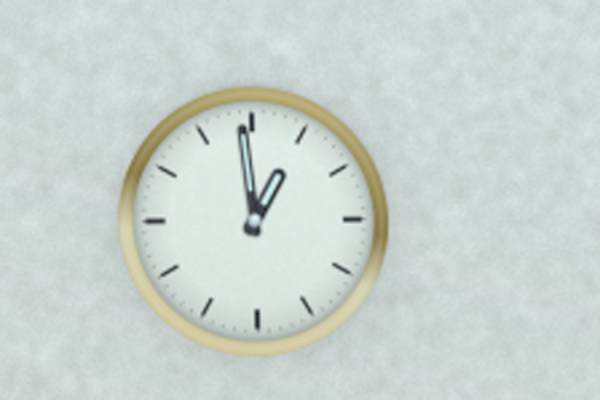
12:59
